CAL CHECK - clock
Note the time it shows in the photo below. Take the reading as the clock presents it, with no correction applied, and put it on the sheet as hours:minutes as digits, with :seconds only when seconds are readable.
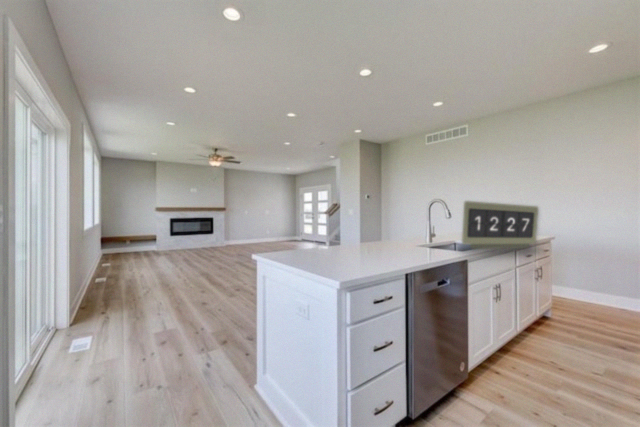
12:27
